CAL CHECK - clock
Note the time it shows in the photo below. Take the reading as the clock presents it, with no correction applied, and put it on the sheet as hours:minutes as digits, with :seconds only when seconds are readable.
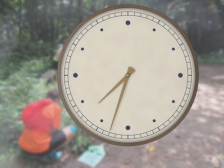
7:33
